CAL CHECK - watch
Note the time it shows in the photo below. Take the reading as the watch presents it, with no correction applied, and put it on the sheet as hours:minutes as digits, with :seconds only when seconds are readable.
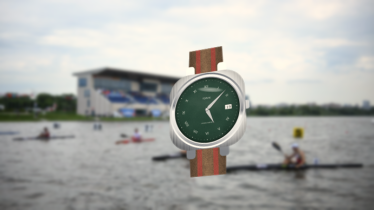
5:08
